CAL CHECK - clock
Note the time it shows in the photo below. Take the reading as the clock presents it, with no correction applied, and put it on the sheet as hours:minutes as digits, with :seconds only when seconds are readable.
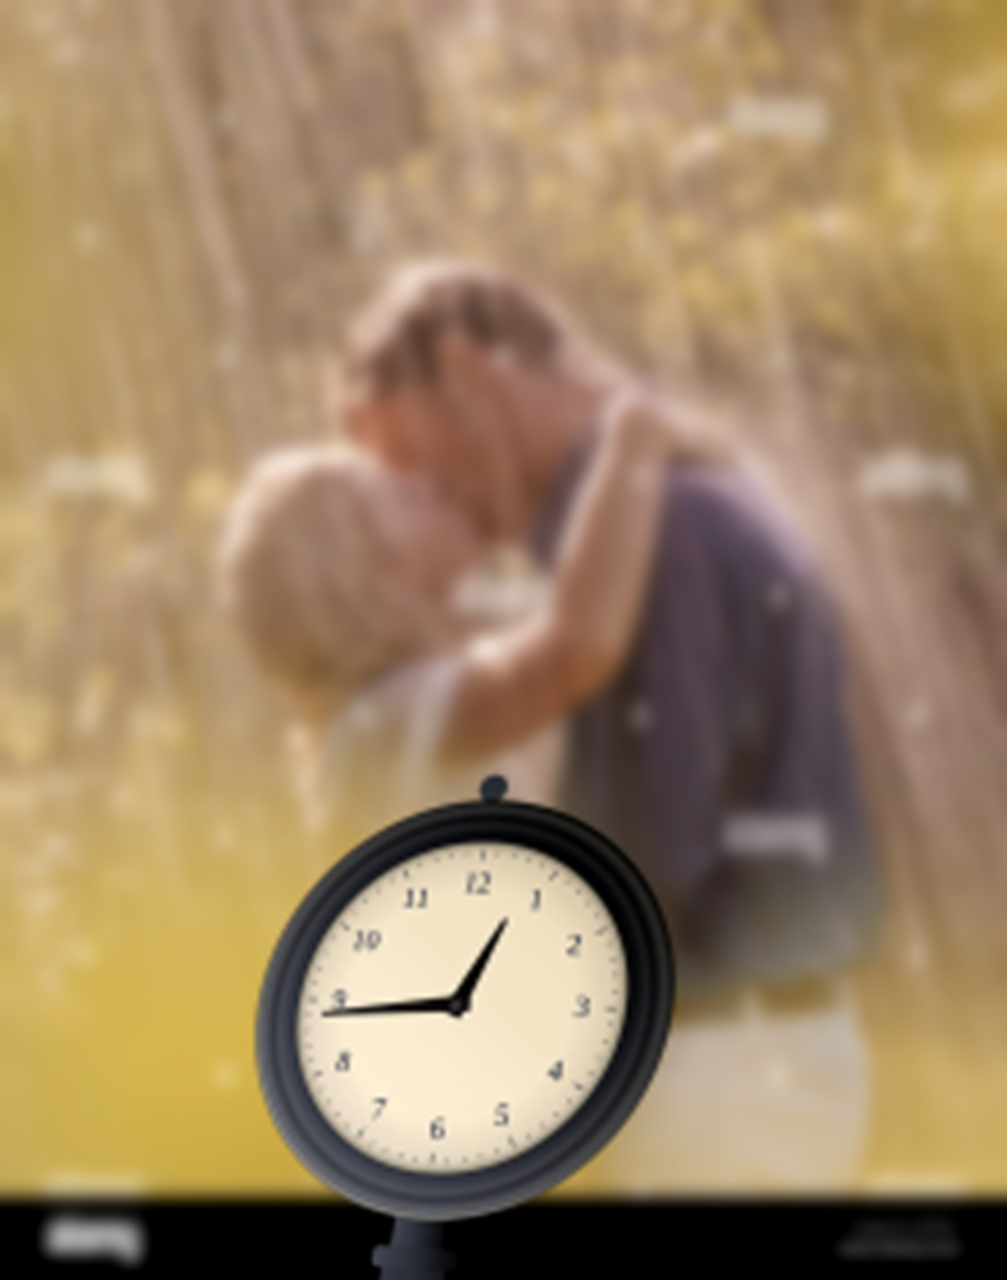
12:44
